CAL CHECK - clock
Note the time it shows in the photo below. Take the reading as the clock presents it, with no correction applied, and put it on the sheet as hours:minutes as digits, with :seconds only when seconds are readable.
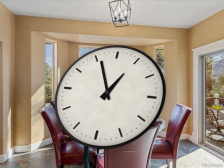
12:56
